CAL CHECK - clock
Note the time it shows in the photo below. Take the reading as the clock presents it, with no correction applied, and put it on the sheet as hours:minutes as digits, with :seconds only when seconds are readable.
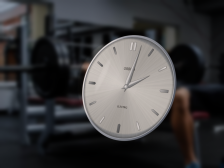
2:02
